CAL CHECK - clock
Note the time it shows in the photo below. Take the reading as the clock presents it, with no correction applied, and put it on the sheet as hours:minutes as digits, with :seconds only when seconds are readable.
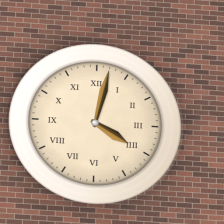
4:02
